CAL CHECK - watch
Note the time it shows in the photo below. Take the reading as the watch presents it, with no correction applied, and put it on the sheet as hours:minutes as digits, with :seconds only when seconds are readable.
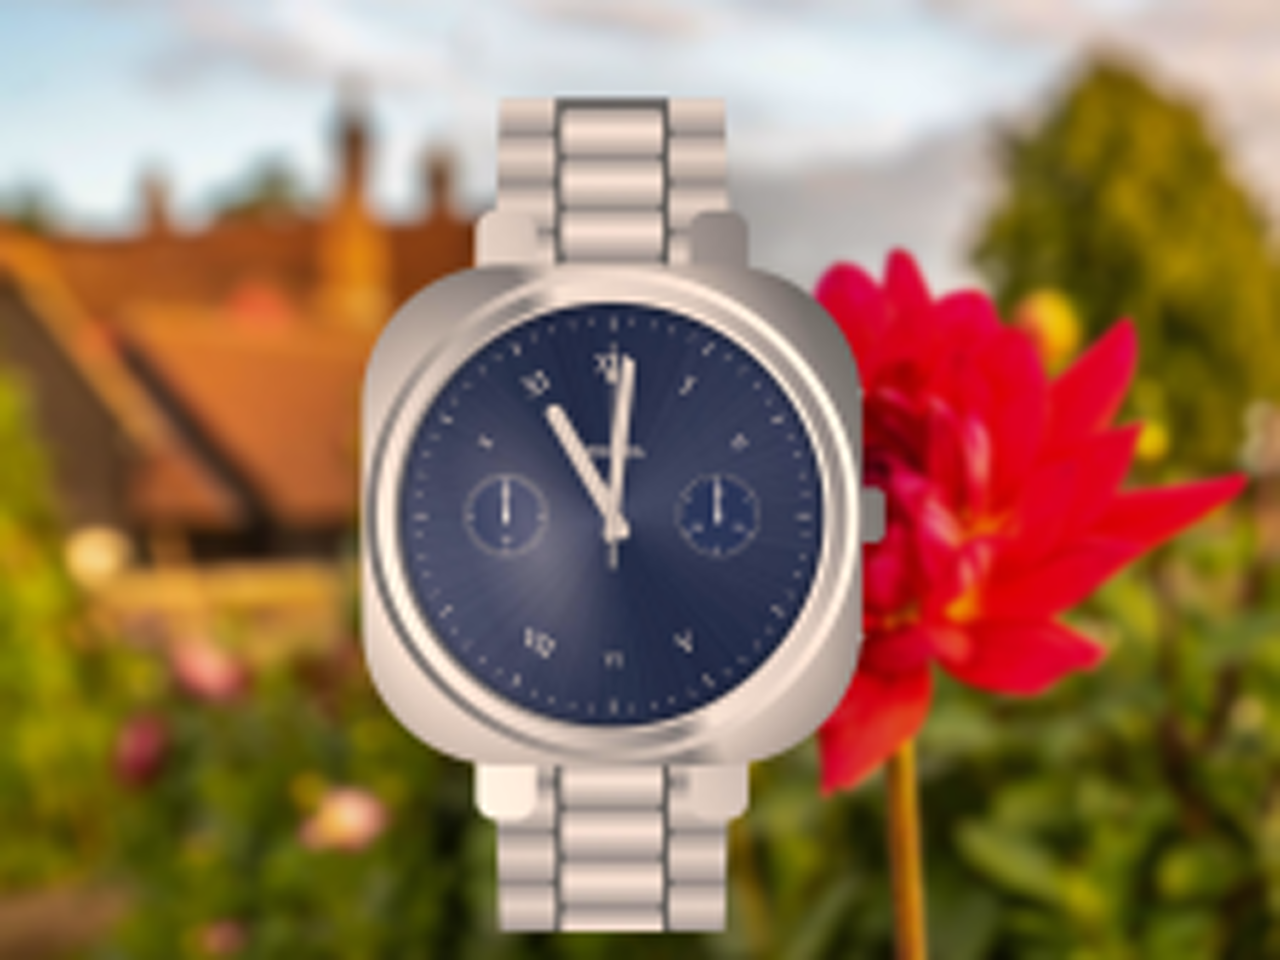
11:01
